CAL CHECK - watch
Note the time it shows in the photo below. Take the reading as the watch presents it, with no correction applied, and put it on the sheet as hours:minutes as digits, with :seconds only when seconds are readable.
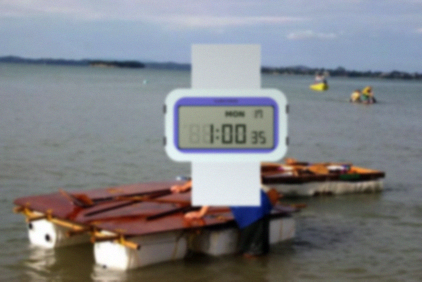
1:00:35
